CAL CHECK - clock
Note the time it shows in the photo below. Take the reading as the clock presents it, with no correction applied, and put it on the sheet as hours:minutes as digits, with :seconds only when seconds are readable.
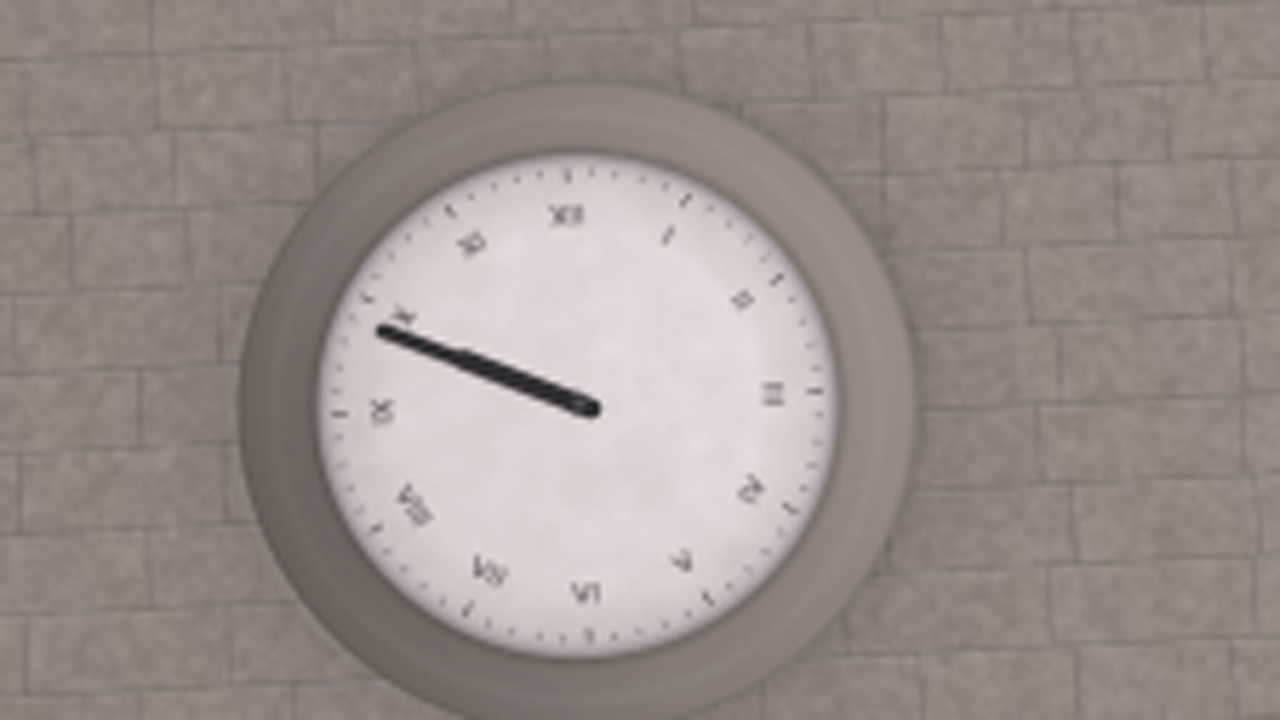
9:49
